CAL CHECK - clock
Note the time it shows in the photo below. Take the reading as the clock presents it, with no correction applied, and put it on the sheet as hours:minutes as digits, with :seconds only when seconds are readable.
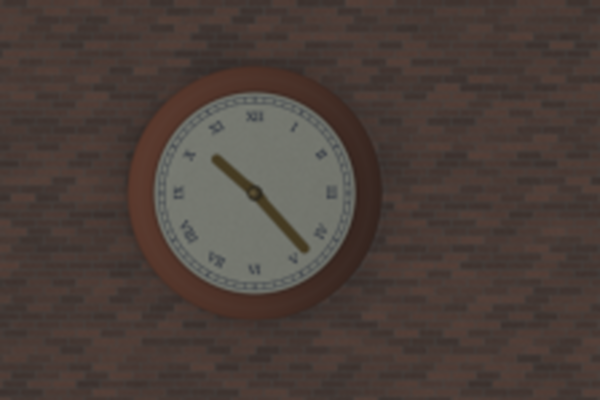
10:23
